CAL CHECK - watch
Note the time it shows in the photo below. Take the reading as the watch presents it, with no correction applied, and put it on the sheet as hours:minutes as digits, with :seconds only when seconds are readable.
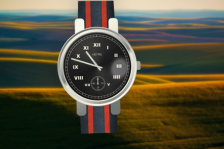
10:48
